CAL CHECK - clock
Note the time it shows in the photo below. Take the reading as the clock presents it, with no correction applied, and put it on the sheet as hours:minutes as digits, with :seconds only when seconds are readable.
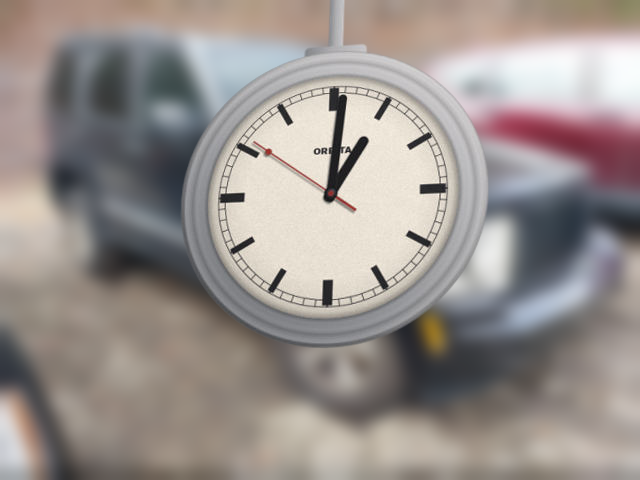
1:00:51
